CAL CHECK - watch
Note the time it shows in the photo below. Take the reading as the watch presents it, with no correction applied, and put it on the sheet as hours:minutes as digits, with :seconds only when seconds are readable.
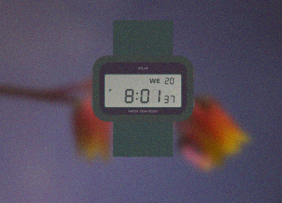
8:01:37
